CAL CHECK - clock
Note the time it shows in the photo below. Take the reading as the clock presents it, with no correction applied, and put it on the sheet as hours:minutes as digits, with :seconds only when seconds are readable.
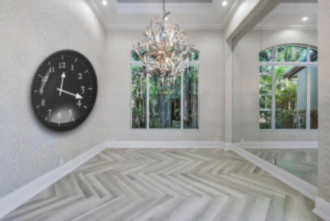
12:18
